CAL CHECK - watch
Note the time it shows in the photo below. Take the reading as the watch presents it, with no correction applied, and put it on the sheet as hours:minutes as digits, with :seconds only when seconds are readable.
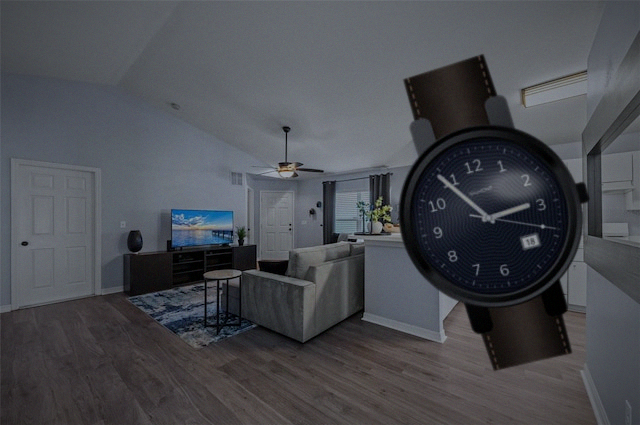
2:54:19
